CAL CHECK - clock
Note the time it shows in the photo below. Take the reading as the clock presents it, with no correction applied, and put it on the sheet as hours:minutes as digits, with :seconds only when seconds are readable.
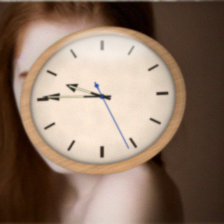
9:45:26
